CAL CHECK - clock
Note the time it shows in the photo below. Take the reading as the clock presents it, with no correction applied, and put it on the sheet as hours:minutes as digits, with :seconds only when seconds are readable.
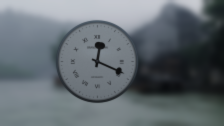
12:19
